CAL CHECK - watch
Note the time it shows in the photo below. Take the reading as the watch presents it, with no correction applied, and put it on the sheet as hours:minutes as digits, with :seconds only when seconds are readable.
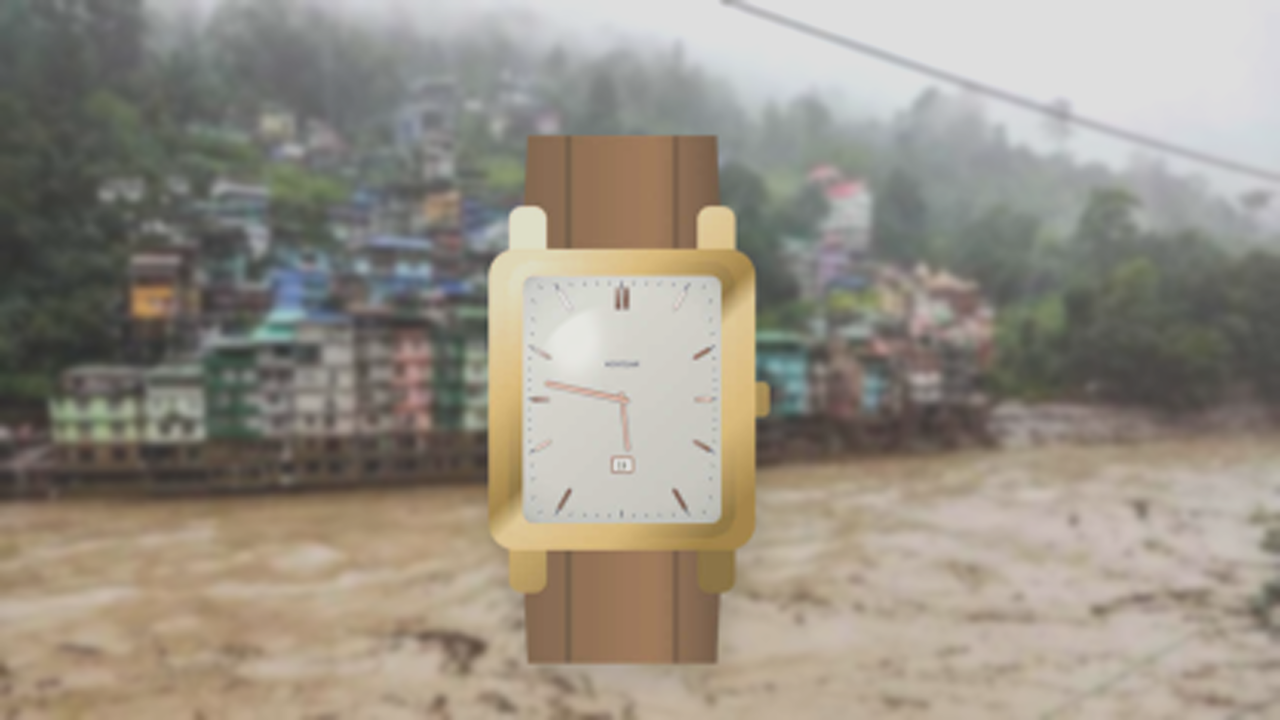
5:47
